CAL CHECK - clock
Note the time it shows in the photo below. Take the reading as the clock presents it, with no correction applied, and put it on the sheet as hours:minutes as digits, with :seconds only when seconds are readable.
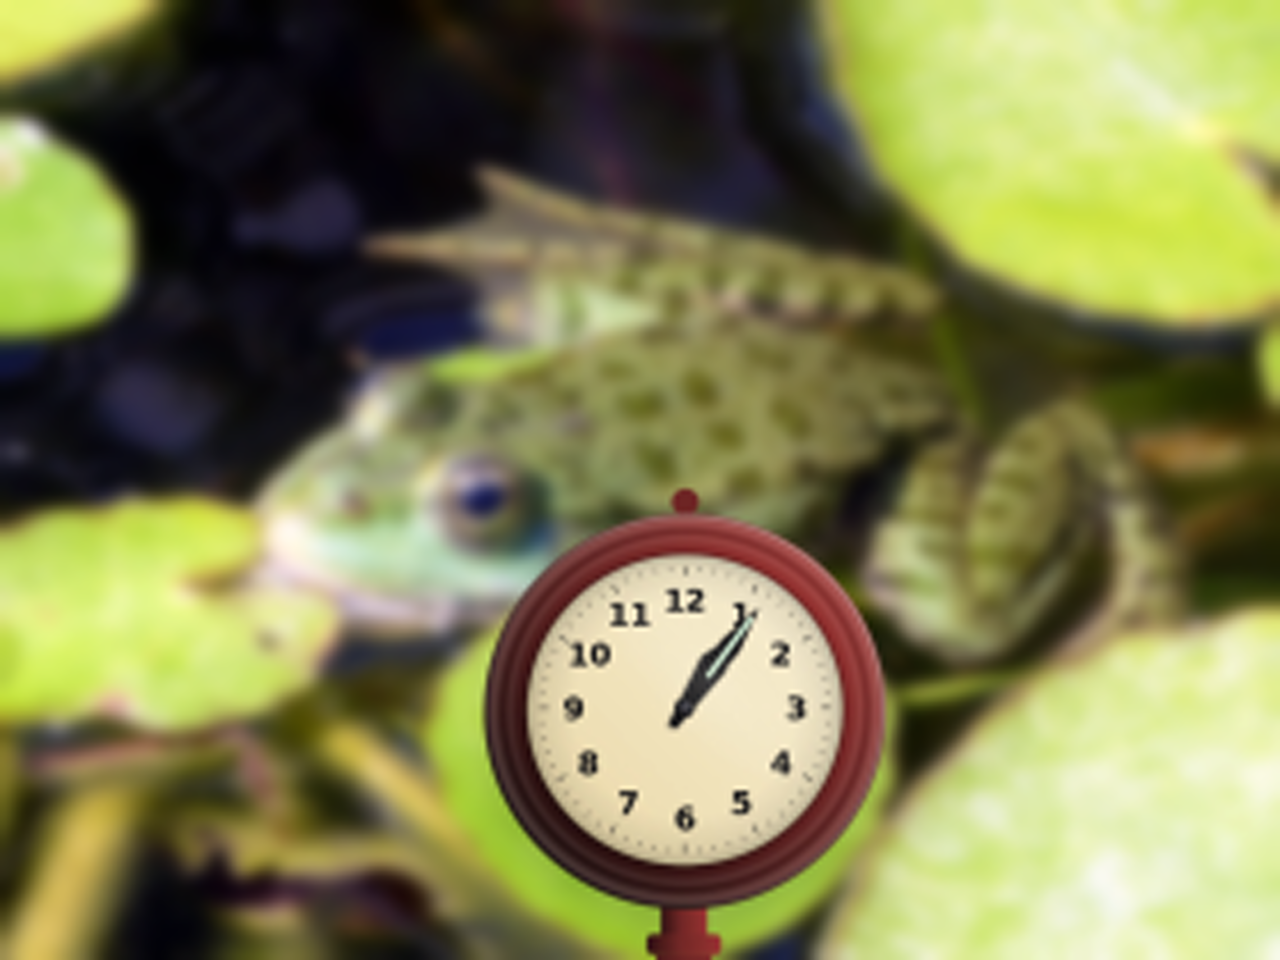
1:06
